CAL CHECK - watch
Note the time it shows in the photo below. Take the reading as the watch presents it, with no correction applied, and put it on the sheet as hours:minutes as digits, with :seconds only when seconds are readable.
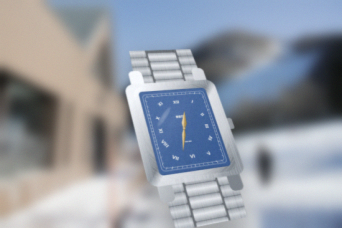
12:33
